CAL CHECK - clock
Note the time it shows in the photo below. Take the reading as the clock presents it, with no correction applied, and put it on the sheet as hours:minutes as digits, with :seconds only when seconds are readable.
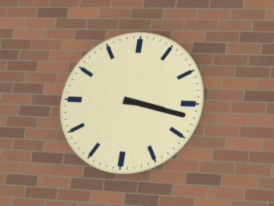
3:17
